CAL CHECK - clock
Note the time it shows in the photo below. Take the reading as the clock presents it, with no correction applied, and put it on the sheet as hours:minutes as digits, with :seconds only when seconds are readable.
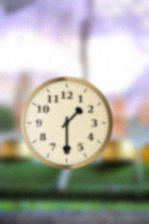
1:30
